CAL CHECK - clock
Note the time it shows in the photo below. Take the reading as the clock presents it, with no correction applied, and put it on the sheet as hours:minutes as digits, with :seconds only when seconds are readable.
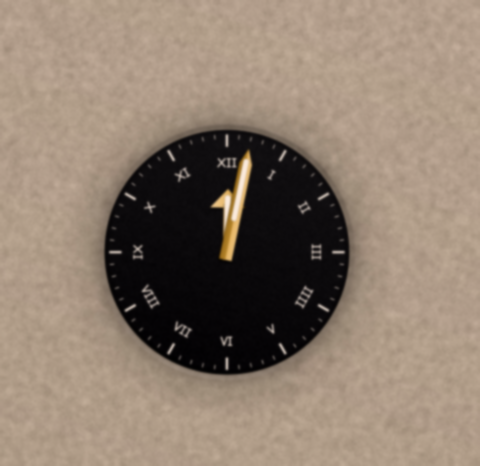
12:02
